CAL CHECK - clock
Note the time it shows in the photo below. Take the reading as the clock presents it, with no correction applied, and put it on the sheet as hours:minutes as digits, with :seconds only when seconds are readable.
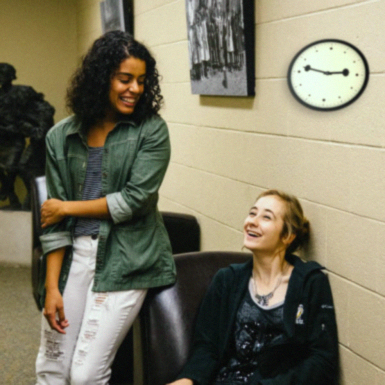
2:47
